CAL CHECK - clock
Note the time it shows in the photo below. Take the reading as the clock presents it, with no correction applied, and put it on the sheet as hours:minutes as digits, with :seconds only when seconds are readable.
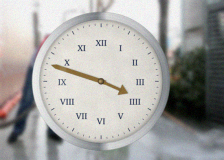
3:48
